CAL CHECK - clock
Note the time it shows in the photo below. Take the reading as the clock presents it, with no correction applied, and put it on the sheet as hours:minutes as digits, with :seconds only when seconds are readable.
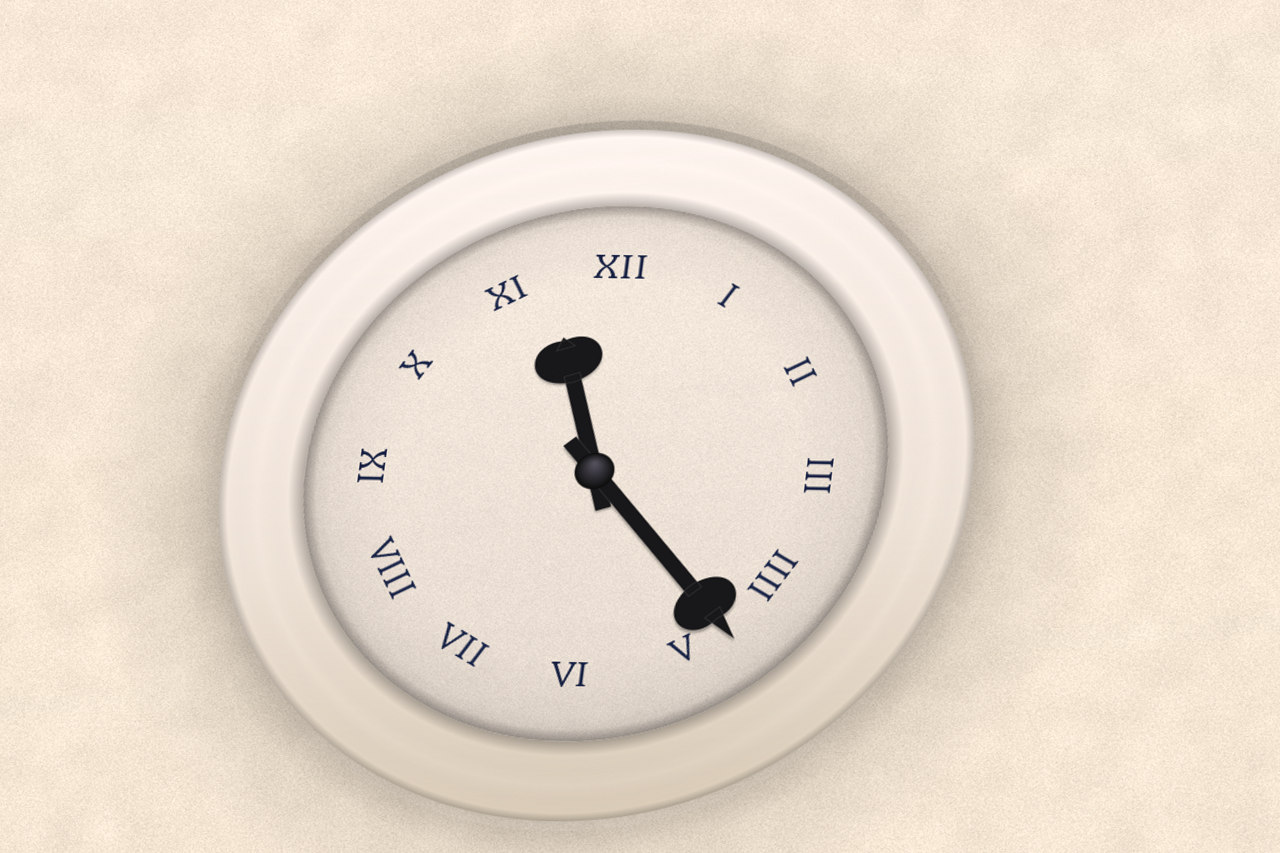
11:23
